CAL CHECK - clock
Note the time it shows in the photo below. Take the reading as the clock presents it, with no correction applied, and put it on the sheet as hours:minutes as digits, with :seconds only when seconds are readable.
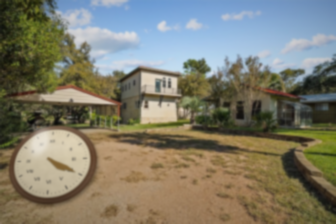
4:20
